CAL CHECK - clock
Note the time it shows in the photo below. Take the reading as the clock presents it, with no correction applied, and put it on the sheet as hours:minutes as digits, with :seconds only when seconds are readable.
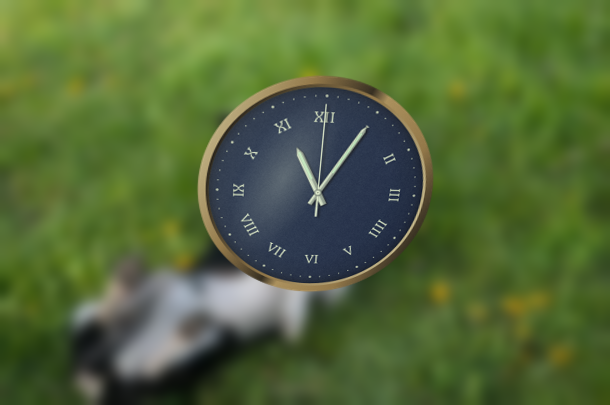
11:05:00
